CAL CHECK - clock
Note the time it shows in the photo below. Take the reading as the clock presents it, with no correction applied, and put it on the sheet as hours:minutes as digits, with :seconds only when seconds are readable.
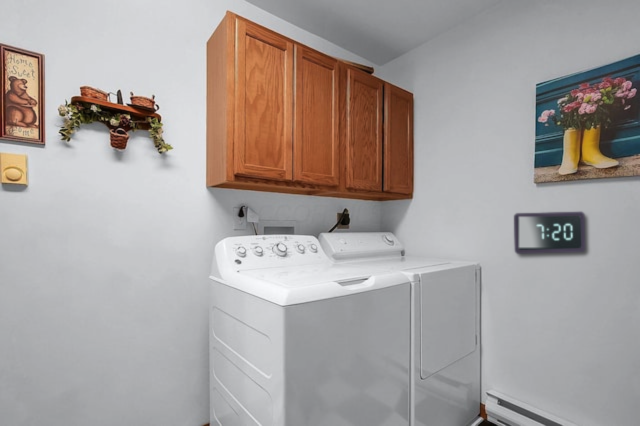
7:20
